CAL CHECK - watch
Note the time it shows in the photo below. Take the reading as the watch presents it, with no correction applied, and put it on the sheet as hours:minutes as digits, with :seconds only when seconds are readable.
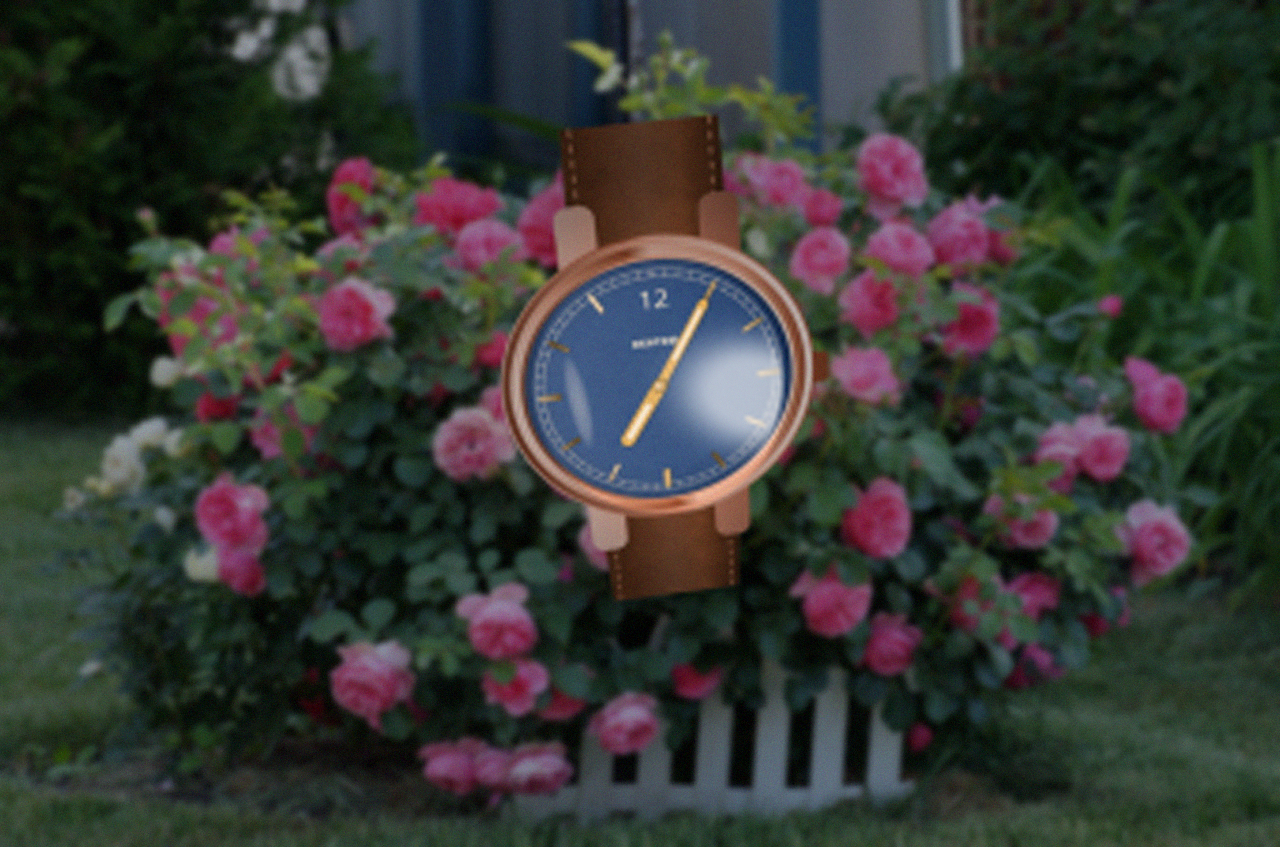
7:05
